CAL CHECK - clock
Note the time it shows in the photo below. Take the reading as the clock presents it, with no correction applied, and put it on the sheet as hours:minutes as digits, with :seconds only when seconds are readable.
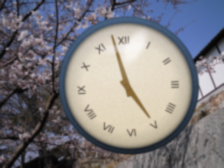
4:58
